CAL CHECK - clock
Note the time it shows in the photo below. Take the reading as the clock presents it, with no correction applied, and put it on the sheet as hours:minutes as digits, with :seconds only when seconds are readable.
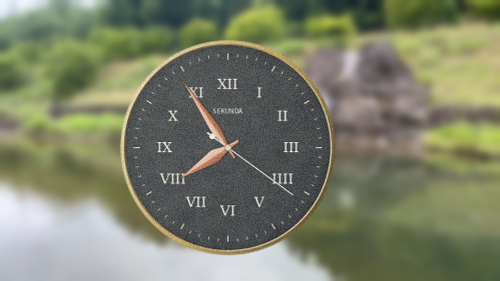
7:54:21
